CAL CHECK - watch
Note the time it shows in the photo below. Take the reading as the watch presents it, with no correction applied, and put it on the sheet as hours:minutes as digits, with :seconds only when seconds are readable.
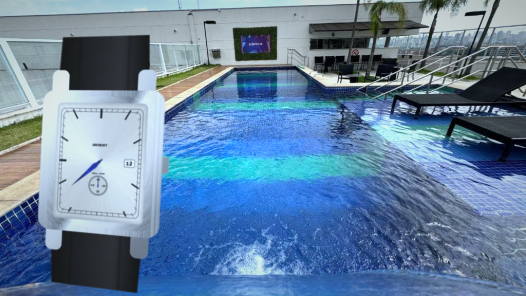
7:38
